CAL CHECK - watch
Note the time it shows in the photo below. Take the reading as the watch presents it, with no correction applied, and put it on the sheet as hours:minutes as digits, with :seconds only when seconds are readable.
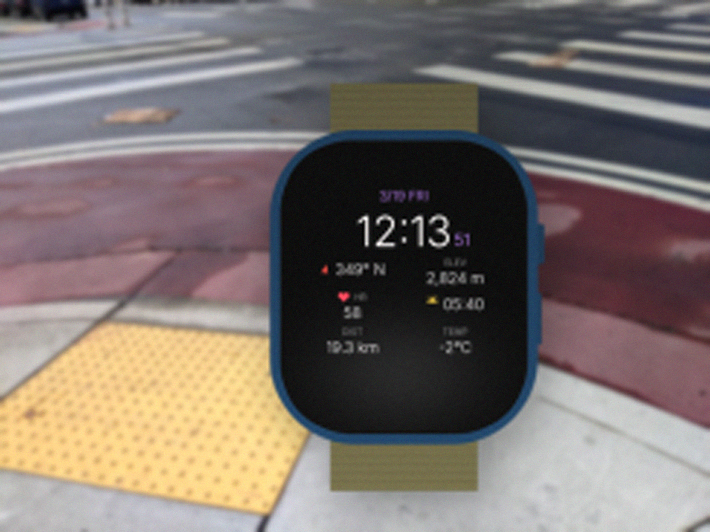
12:13
